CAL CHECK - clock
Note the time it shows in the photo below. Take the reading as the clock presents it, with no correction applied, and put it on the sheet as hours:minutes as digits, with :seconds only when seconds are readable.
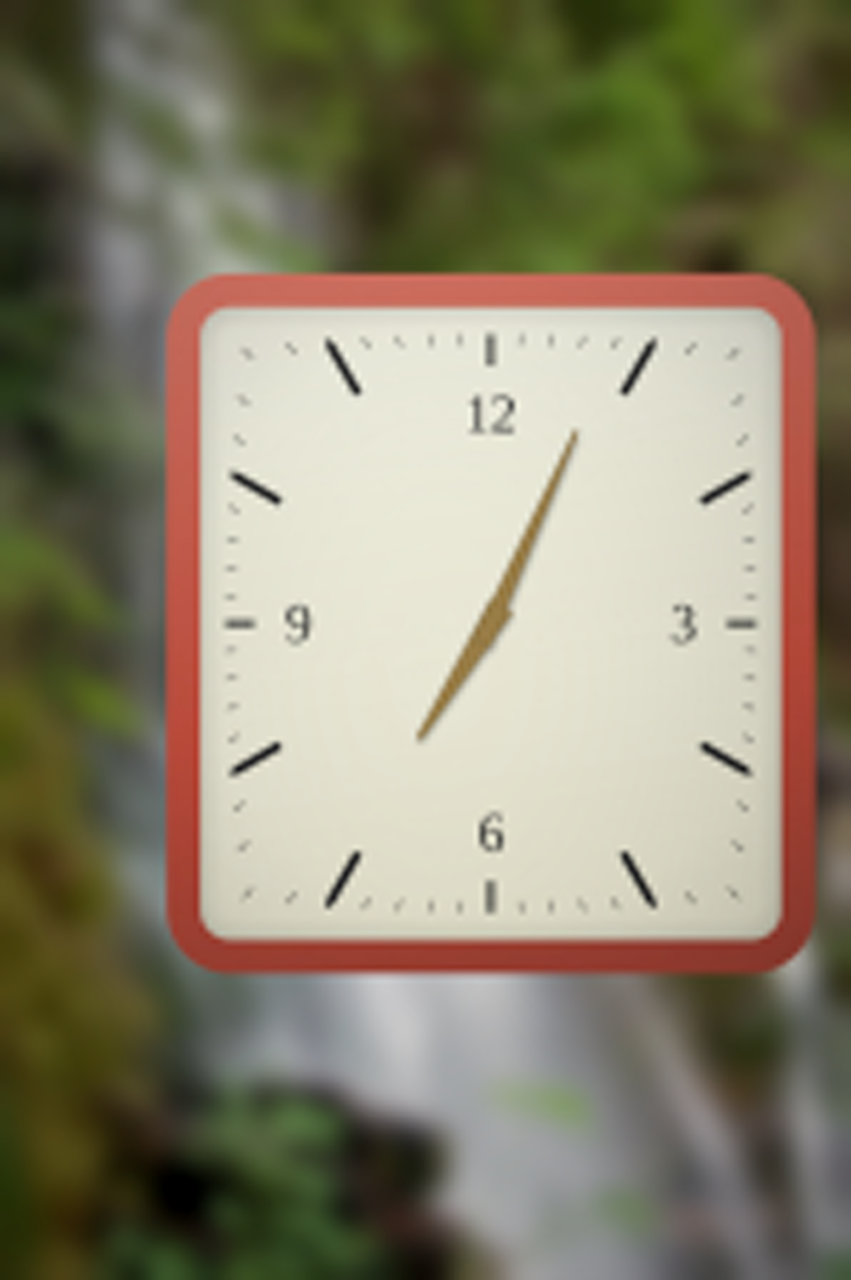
7:04
